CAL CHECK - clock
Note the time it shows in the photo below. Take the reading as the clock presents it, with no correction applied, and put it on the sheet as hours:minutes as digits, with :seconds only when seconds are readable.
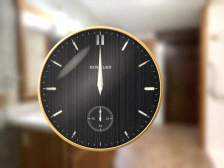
12:00
